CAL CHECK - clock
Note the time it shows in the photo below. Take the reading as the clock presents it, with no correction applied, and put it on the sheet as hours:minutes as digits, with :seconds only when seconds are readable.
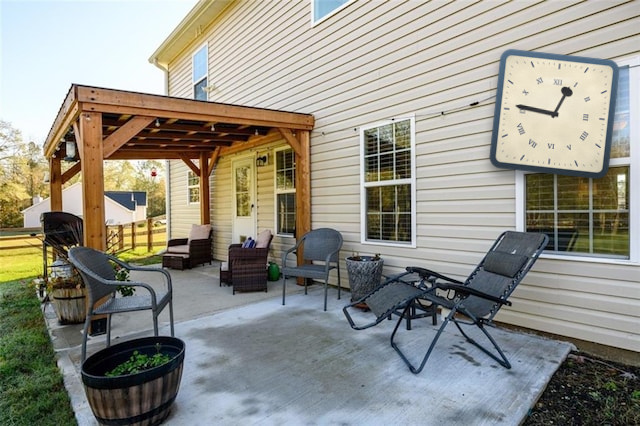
12:46
